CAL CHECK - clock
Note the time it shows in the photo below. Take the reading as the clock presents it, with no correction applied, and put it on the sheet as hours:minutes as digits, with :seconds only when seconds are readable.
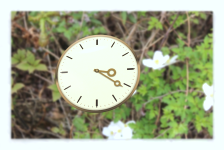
3:21
